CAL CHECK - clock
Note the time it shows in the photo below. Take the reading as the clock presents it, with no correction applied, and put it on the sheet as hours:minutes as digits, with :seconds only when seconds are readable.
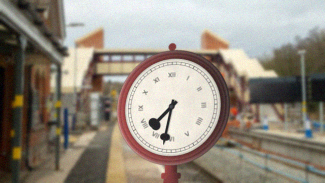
7:32
